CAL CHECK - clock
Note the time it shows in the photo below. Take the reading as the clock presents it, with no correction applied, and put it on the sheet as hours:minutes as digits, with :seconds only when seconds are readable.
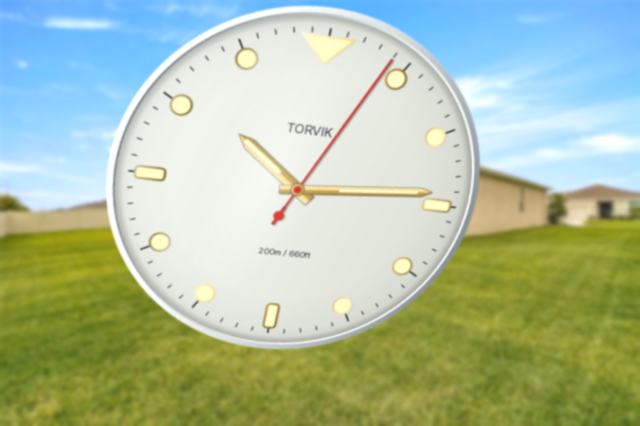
10:14:04
